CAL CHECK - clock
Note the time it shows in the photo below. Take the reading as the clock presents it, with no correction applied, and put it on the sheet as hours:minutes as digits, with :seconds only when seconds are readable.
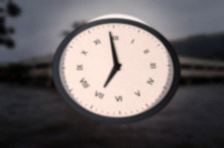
6:59
